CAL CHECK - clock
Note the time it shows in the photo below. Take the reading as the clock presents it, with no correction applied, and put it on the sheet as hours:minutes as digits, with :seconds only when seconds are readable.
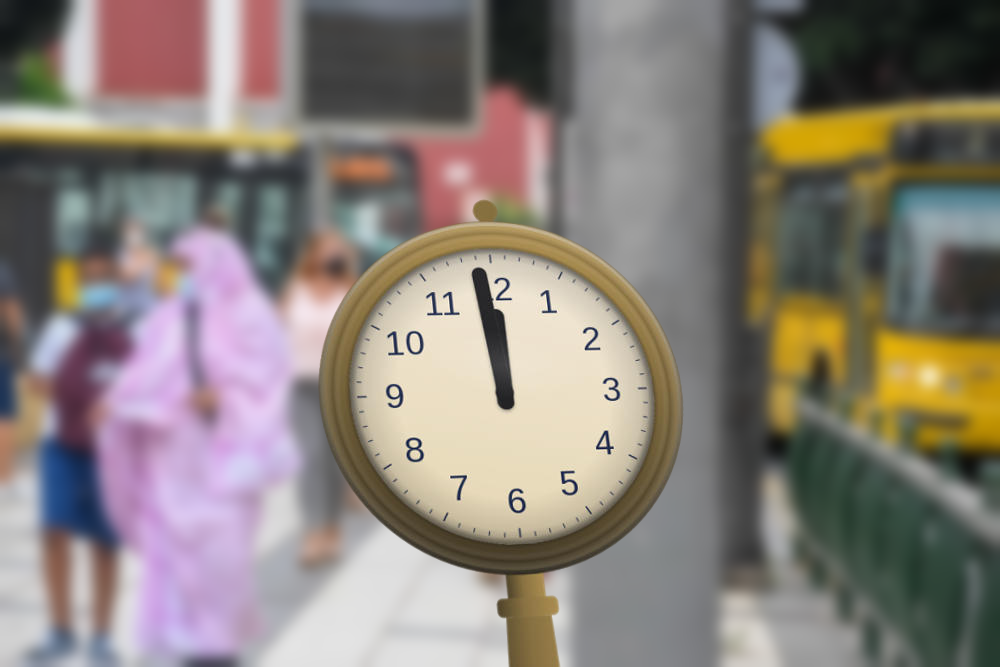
11:59
